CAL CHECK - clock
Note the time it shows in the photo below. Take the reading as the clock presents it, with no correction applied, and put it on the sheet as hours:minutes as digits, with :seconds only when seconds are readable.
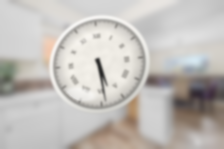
5:29
